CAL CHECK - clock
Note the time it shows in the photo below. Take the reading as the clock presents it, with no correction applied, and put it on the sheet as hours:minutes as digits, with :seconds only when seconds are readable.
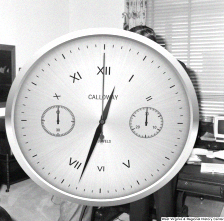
12:33
